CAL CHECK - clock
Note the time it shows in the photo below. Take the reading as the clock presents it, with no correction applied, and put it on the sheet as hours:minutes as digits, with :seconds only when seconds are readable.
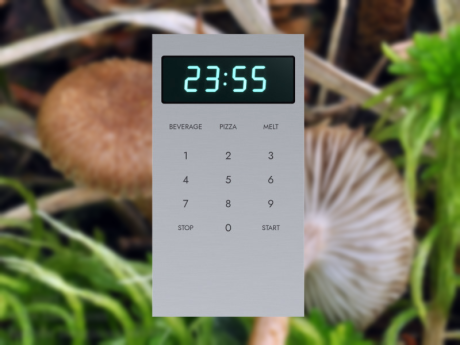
23:55
